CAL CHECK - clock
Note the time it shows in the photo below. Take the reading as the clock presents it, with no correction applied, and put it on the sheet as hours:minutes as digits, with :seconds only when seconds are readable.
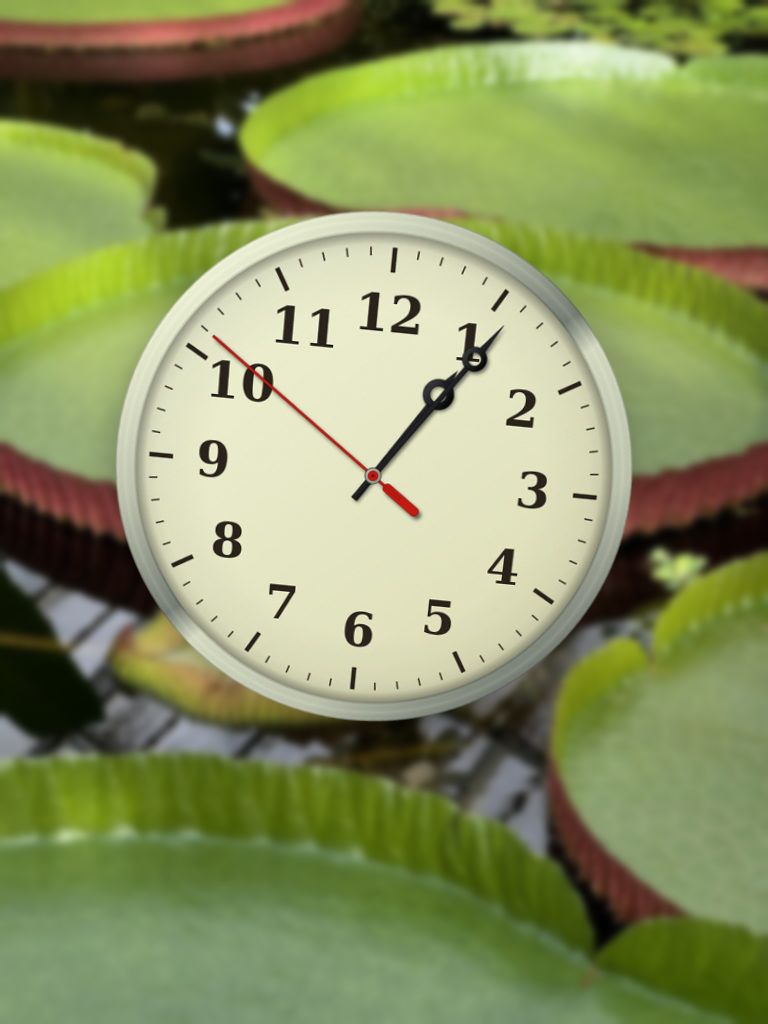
1:05:51
